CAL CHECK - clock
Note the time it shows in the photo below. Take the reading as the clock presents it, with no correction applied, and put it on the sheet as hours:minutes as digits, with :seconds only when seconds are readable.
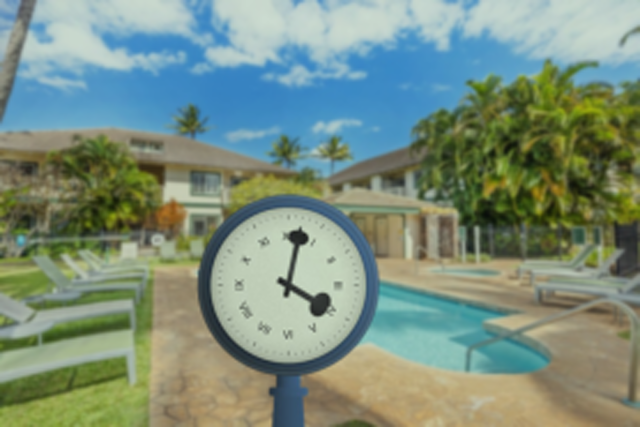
4:02
